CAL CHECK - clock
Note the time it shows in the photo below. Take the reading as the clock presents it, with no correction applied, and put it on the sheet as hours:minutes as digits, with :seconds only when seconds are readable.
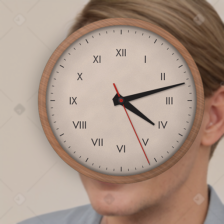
4:12:26
